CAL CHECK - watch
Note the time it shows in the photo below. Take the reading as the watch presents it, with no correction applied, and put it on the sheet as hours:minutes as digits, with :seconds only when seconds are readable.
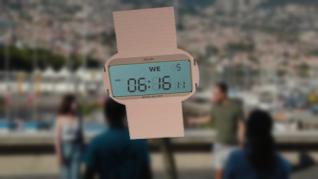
6:16:11
